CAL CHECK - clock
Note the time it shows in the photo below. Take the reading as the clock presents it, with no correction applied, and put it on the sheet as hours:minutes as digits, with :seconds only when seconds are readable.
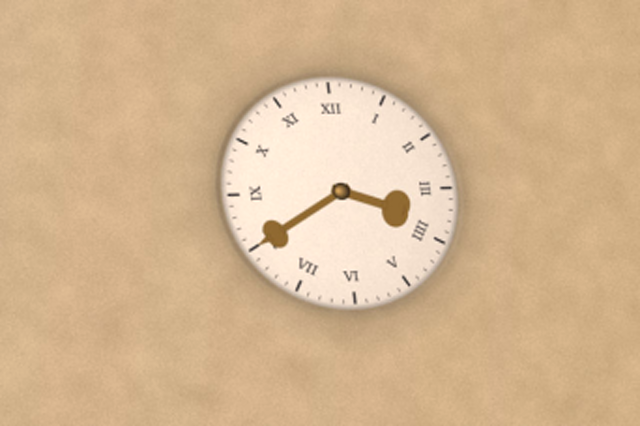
3:40
